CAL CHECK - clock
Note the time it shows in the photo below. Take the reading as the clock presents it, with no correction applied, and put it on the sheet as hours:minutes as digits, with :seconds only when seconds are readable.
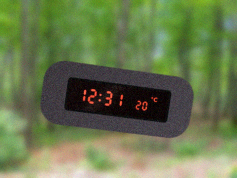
12:31
